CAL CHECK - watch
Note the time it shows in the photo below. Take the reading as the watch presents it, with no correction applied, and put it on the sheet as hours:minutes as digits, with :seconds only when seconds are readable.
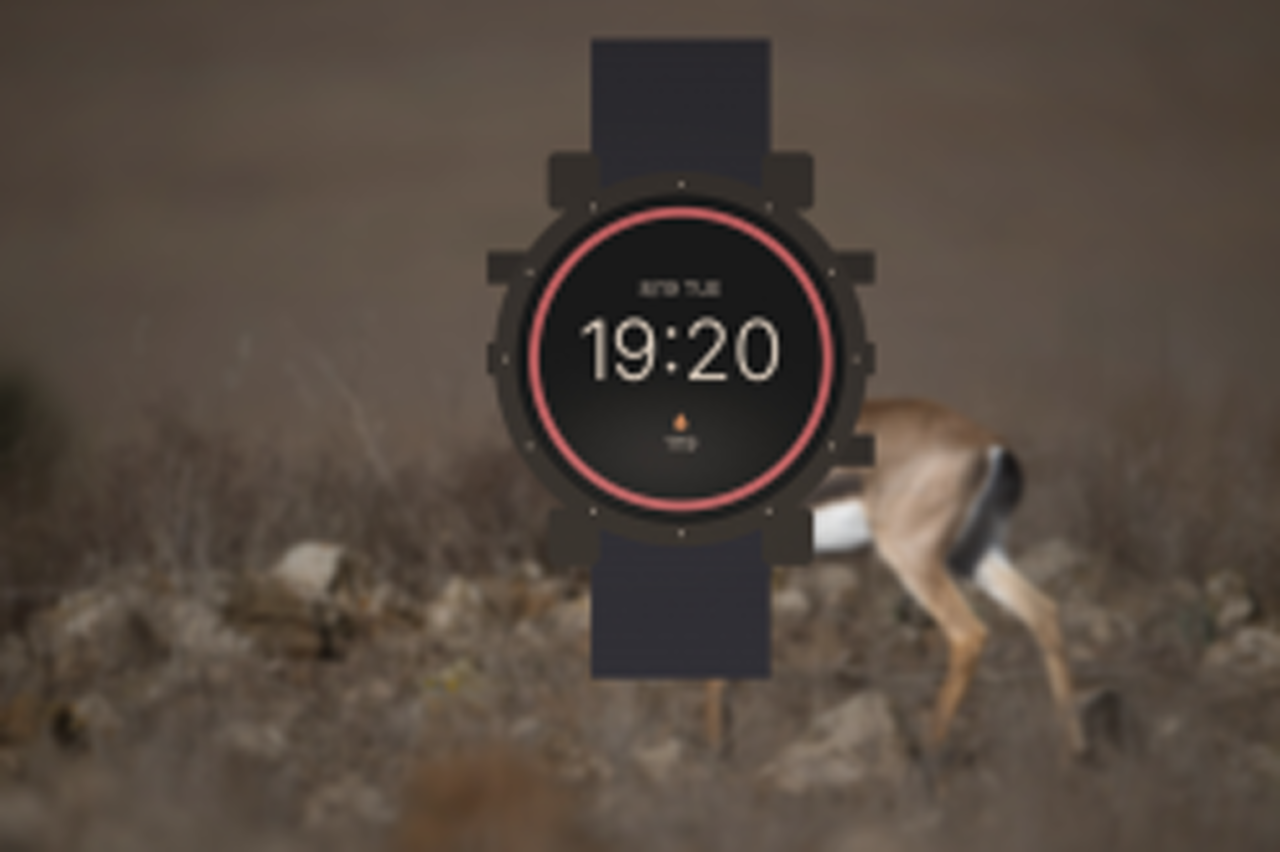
19:20
